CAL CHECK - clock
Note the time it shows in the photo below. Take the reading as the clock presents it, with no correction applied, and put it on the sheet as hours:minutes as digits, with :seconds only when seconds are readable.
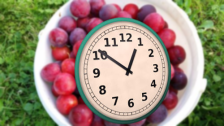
12:51
